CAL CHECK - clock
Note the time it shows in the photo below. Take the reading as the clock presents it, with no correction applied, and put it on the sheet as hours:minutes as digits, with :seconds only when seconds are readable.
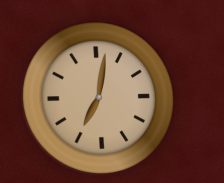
7:02
